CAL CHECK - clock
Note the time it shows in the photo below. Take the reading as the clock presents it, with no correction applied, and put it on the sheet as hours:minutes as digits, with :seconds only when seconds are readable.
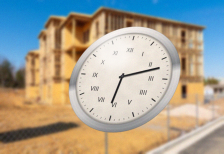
6:12
